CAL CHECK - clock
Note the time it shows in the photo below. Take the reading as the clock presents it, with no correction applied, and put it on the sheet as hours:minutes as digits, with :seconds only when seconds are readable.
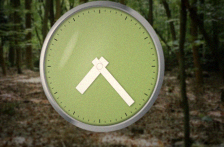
7:23
